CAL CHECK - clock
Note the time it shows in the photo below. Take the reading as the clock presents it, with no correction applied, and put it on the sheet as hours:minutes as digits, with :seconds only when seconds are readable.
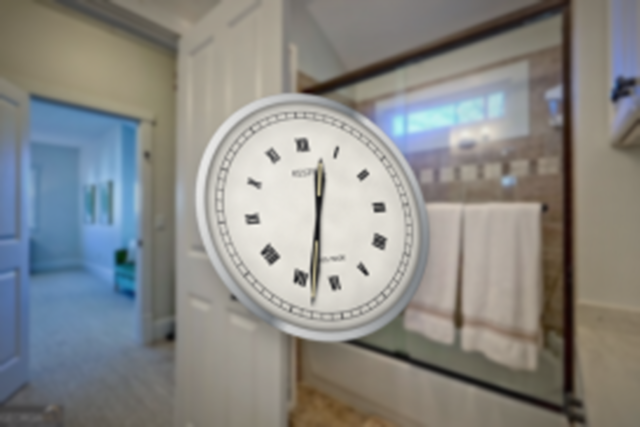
12:33
